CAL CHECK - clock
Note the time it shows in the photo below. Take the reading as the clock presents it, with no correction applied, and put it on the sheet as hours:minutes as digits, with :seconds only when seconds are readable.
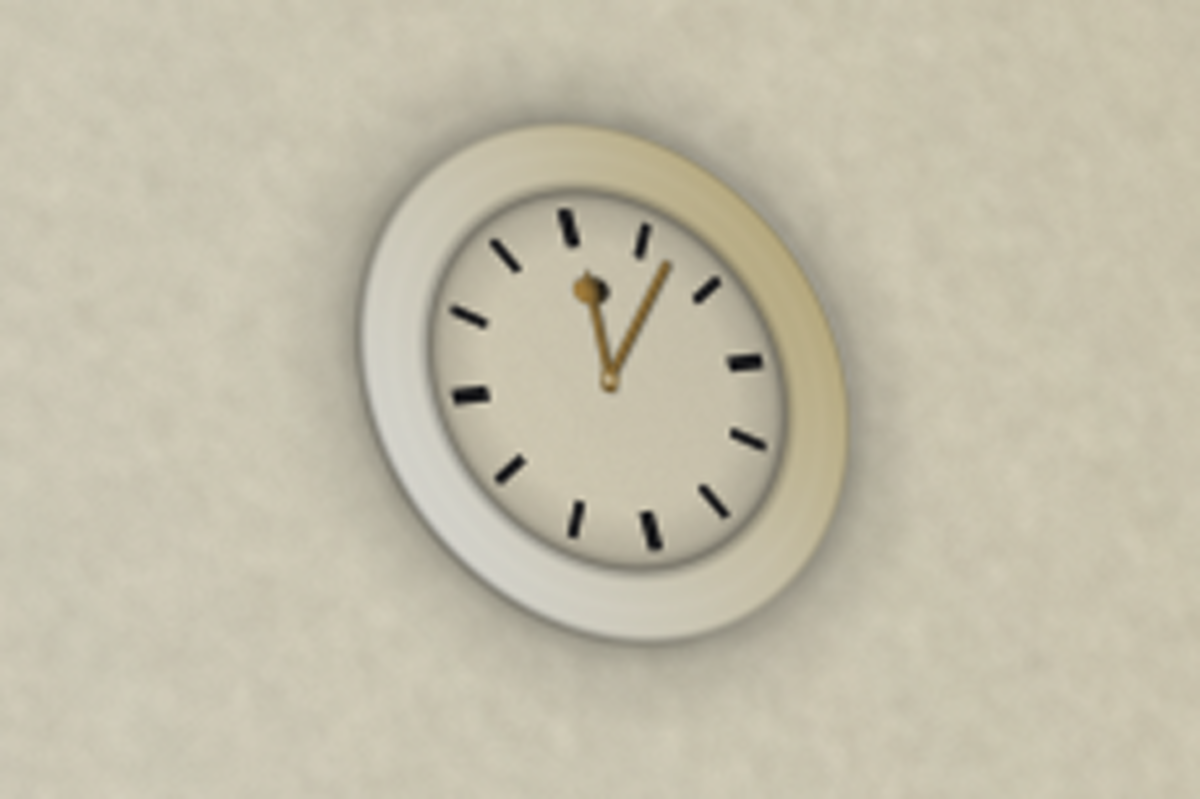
12:07
